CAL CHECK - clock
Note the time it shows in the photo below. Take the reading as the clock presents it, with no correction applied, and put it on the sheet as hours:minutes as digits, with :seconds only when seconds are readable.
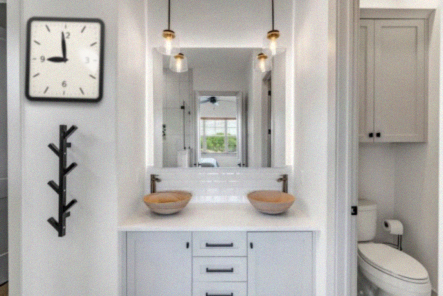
8:59
